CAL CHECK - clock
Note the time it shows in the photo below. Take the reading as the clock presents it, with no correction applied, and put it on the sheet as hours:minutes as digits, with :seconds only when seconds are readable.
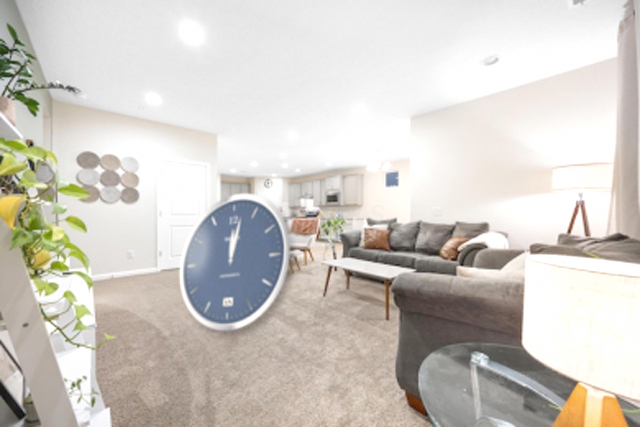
12:02
